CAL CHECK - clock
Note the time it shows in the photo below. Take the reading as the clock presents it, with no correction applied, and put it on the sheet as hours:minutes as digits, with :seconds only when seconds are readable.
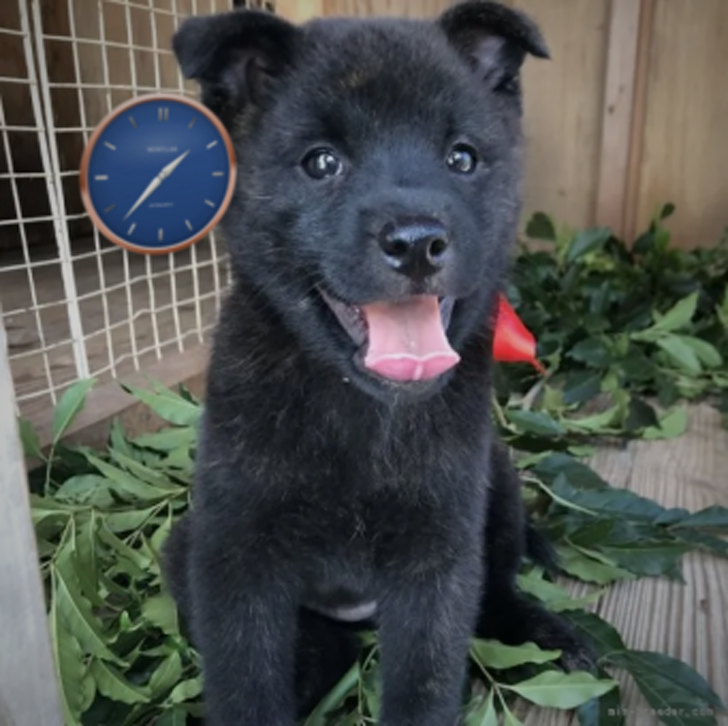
1:37
